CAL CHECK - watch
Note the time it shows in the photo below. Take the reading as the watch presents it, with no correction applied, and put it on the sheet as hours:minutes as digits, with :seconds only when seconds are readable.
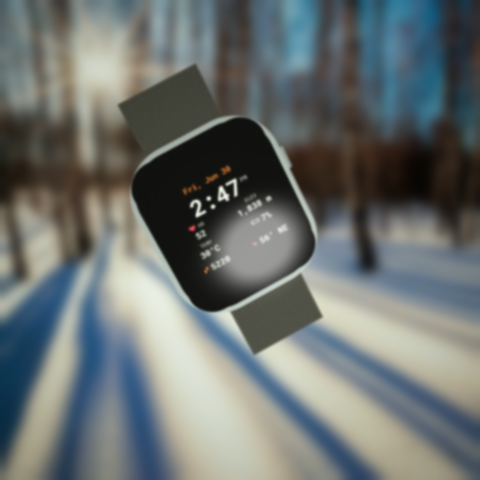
2:47
